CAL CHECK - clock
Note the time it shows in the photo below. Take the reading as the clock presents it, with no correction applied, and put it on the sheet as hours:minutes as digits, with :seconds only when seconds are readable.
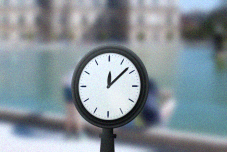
12:08
